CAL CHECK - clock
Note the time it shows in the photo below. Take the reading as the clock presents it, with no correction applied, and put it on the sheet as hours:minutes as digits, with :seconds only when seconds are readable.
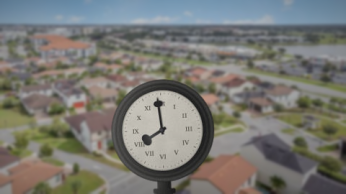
7:59
